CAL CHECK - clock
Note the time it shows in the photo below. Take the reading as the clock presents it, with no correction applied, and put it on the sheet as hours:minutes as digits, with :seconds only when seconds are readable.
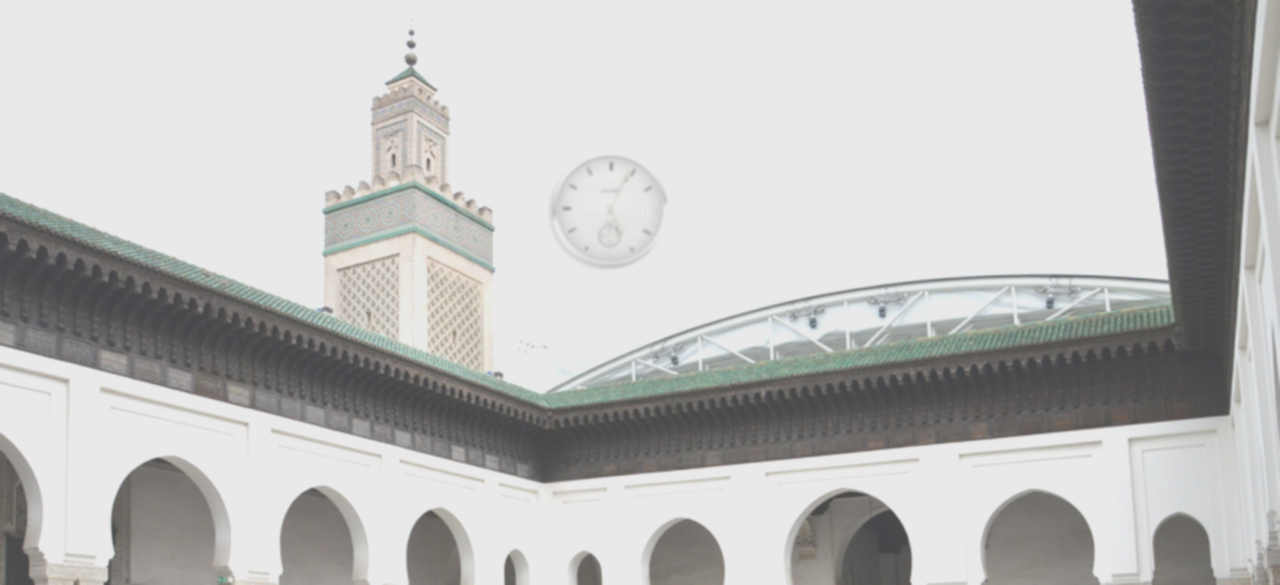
5:04
